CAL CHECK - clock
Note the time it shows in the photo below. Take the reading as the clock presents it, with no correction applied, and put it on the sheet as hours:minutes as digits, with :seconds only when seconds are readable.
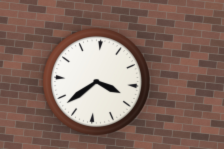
3:38
